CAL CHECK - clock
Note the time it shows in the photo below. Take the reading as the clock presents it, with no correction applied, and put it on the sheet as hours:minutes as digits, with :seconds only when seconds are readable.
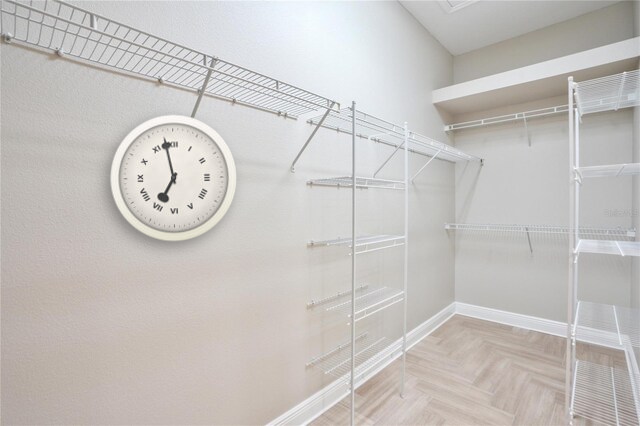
6:58
